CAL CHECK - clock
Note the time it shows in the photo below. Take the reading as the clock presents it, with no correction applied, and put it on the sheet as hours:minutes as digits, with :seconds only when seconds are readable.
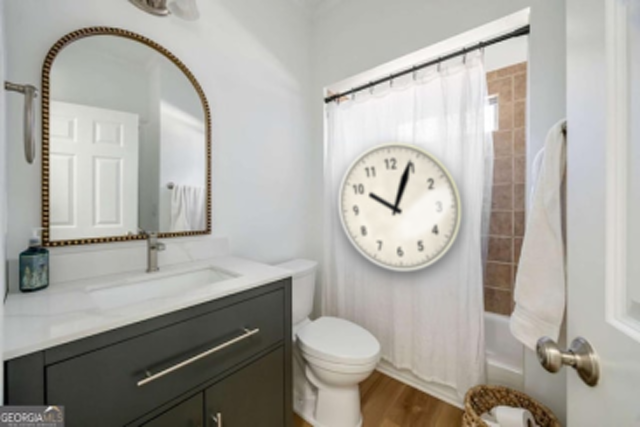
10:04
